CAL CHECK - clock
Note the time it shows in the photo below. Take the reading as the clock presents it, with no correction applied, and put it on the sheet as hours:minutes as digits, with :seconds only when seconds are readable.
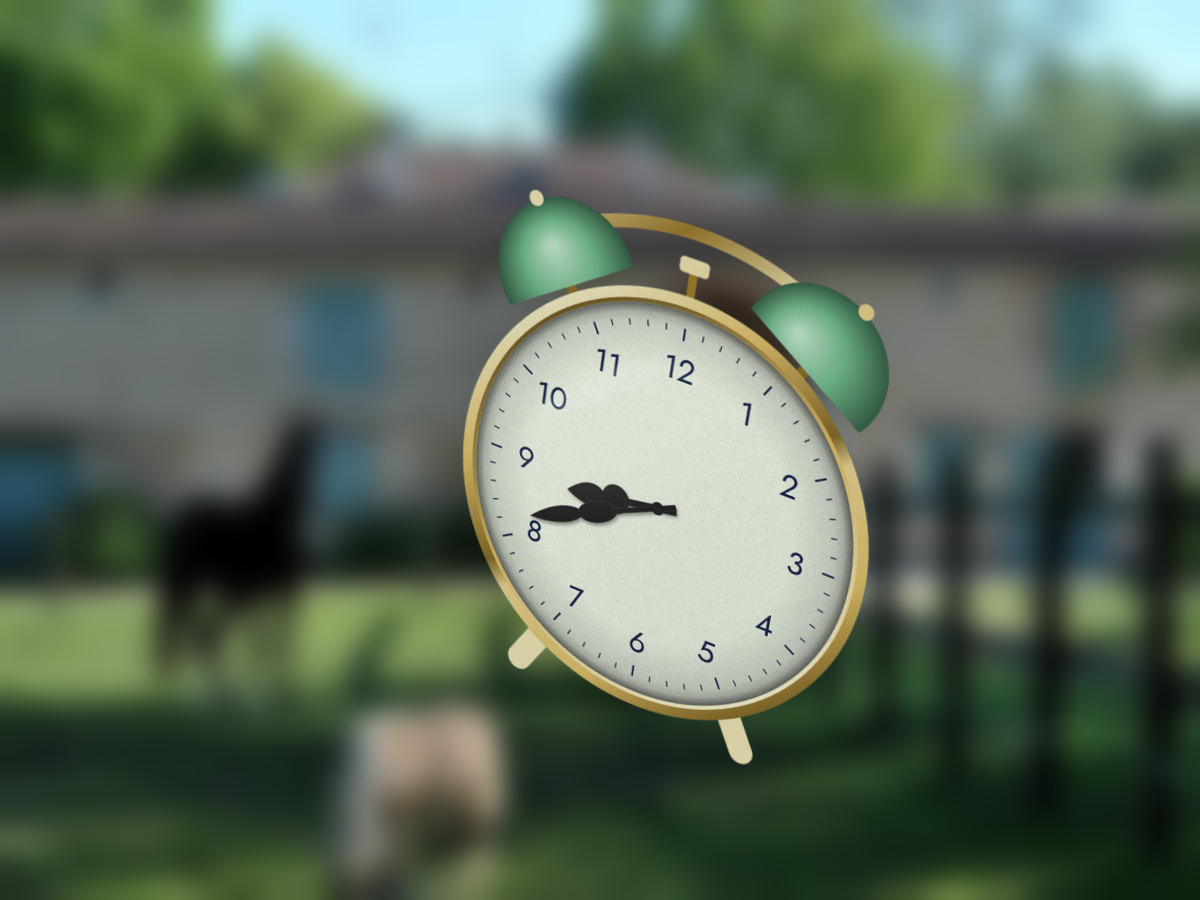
8:41
